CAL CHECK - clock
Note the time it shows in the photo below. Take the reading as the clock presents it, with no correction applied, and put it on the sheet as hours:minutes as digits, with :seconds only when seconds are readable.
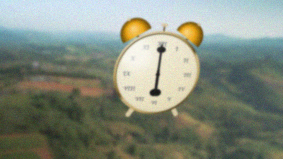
6:00
